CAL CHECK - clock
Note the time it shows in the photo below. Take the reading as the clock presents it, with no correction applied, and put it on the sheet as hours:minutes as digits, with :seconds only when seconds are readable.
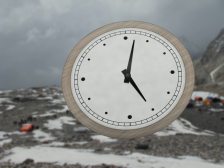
5:02
